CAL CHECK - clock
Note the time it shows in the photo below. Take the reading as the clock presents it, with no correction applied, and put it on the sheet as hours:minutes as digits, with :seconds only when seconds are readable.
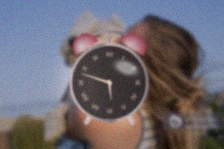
5:48
